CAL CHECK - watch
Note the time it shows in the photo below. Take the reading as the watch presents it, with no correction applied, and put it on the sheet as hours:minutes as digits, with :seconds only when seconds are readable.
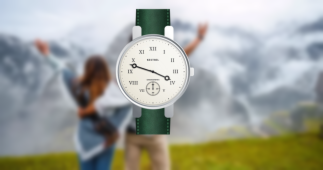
3:48
